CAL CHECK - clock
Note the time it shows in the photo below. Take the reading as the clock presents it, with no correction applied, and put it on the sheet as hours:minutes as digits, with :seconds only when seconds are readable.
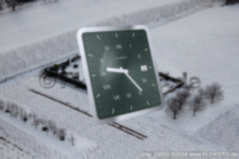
9:24
